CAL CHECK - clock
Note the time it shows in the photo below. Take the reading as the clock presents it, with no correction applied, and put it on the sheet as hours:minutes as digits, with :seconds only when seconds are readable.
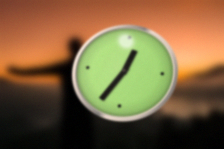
12:35
